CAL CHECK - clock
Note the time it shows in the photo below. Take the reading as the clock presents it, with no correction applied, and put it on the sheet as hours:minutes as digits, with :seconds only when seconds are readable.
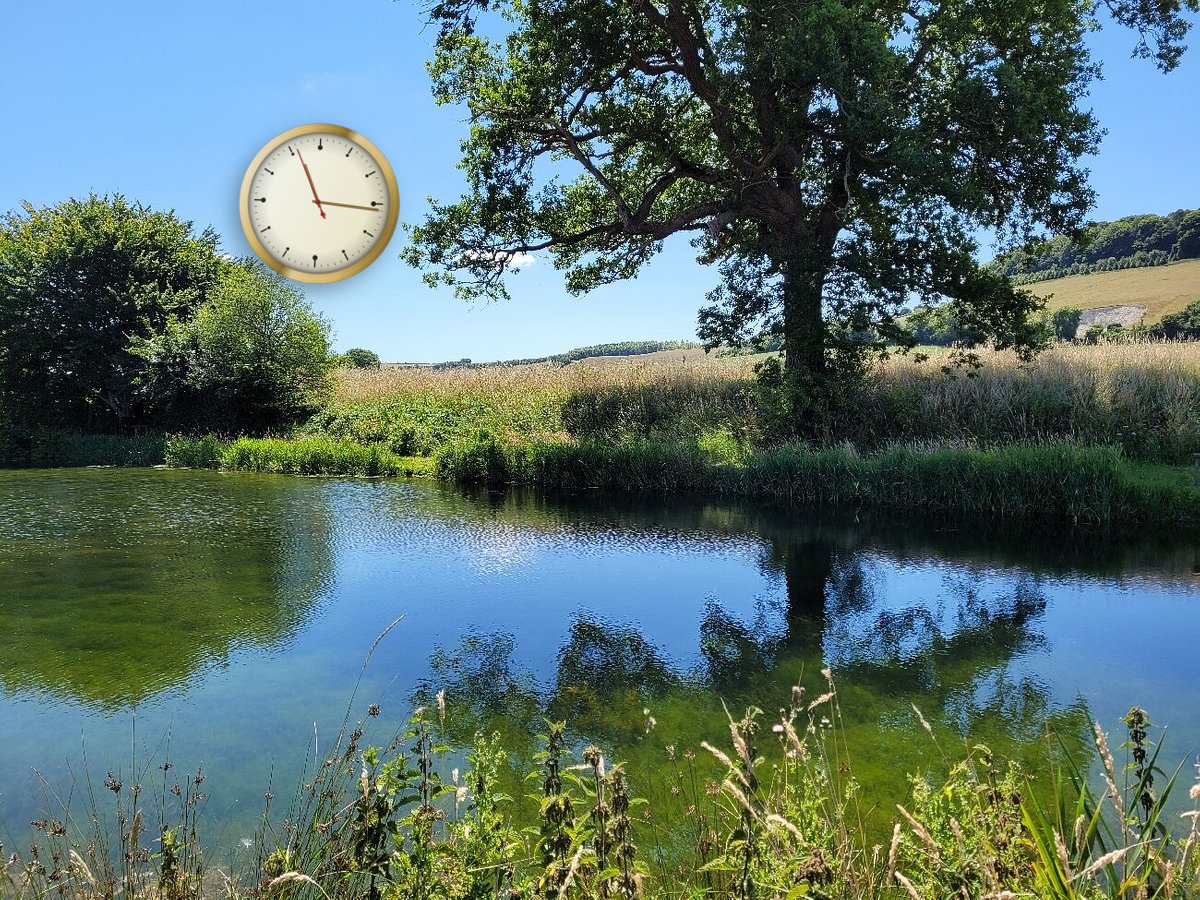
11:15:56
